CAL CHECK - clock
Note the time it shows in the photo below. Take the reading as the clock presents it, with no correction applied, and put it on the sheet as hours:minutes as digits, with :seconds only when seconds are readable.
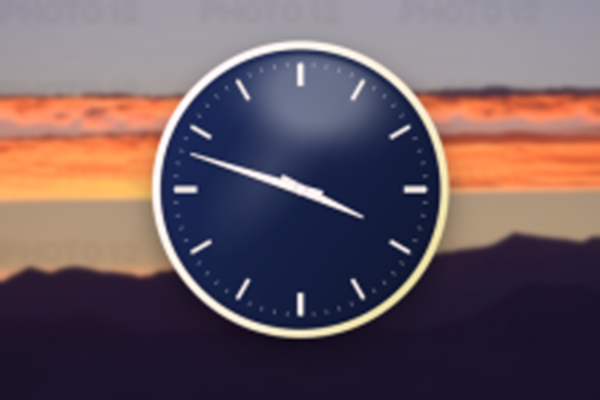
3:48
